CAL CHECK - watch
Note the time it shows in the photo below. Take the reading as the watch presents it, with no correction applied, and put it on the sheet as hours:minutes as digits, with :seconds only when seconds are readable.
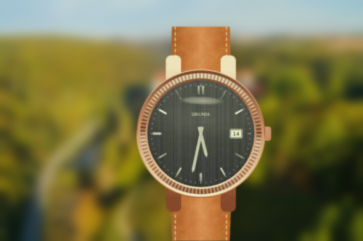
5:32
